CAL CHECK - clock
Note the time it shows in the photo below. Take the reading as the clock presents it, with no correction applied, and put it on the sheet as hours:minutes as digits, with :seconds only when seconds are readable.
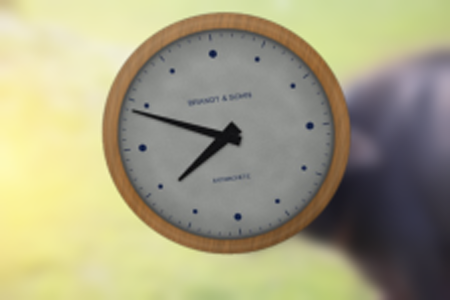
7:49
